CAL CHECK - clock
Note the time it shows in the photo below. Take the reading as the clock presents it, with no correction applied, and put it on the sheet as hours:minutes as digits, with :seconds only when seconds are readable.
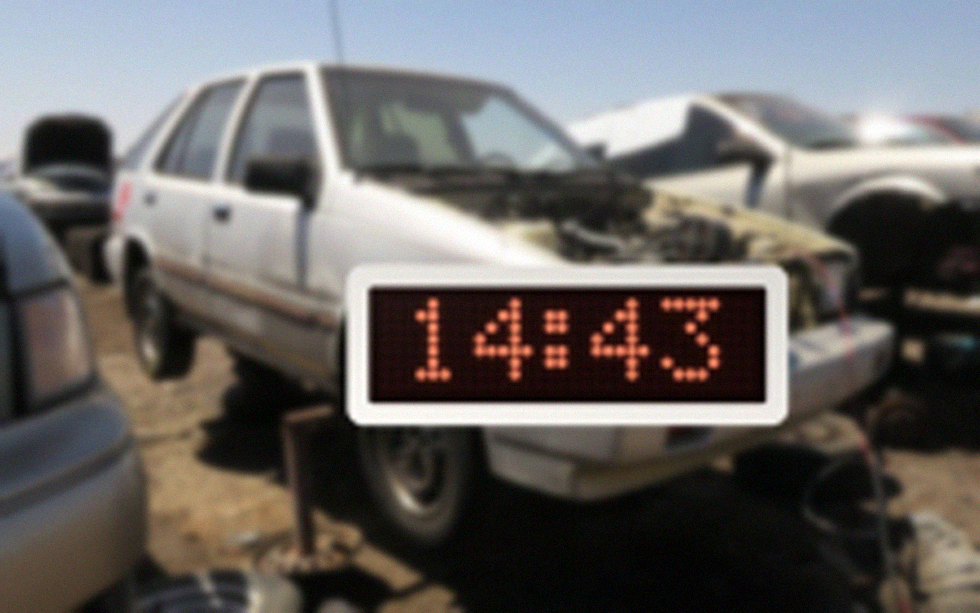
14:43
